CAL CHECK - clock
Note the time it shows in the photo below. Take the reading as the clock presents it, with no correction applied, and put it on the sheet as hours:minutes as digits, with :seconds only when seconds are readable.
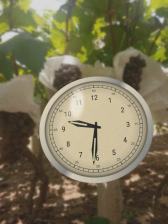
9:31
